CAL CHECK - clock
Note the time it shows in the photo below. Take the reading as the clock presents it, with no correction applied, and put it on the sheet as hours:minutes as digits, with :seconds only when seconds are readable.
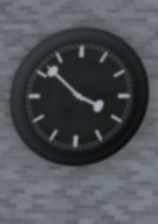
3:52
